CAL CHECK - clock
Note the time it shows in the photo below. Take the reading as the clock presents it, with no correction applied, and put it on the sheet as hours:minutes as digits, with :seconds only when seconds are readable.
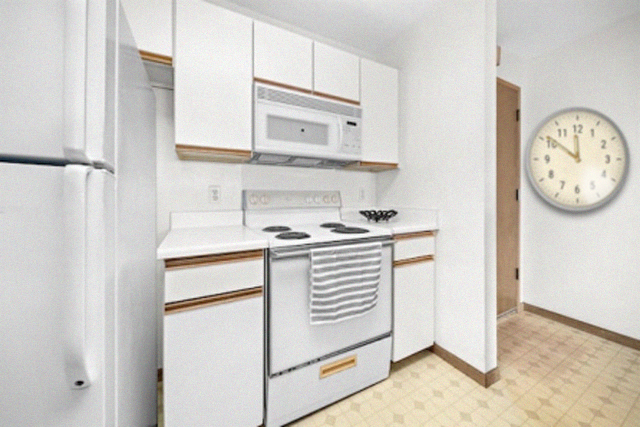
11:51
